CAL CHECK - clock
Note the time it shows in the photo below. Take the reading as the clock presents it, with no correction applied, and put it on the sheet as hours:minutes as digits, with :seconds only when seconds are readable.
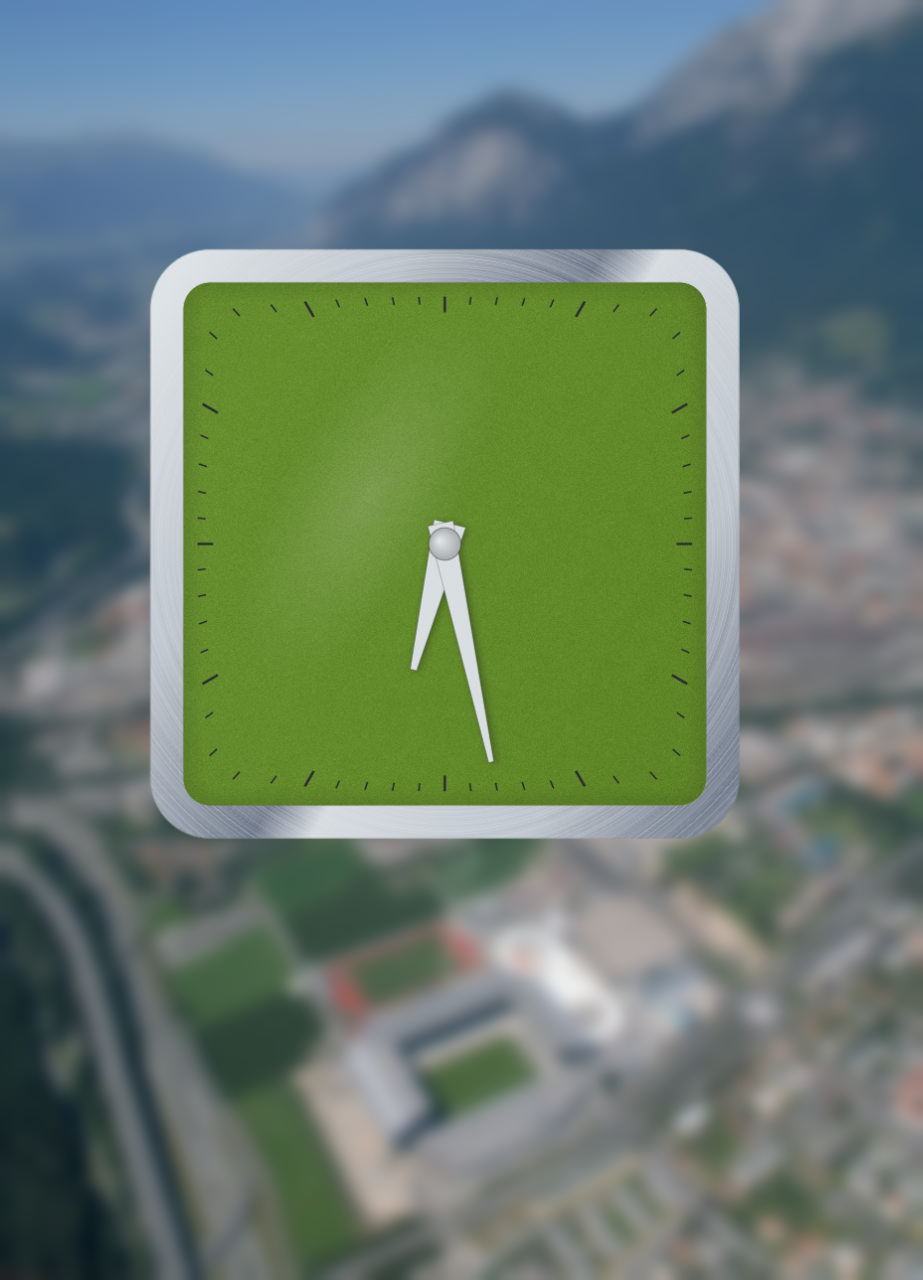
6:28
